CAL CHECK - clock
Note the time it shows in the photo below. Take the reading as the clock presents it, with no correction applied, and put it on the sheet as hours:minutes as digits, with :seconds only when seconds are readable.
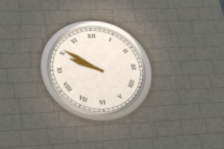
9:51
